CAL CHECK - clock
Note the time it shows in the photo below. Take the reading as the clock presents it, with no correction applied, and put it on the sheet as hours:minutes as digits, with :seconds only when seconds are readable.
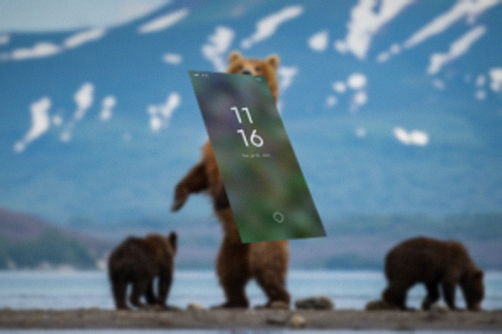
11:16
